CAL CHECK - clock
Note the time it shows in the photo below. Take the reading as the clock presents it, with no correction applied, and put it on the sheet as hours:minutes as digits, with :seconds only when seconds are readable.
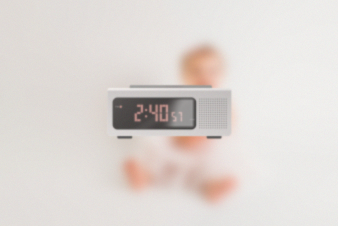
2:40:57
